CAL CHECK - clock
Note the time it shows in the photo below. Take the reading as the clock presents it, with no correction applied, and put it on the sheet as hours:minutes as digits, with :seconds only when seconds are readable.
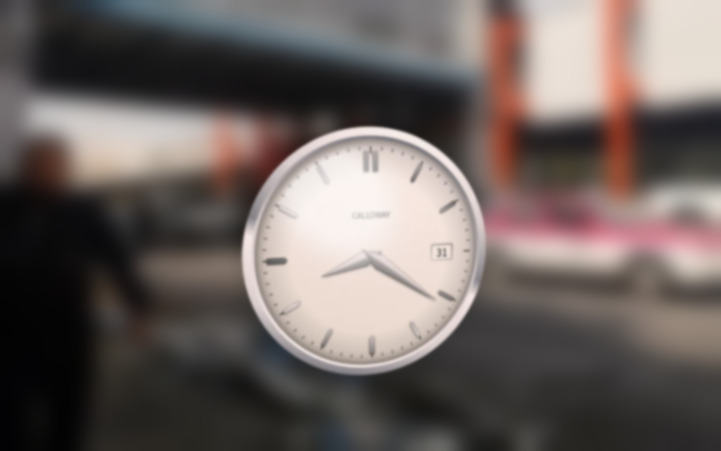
8:21
